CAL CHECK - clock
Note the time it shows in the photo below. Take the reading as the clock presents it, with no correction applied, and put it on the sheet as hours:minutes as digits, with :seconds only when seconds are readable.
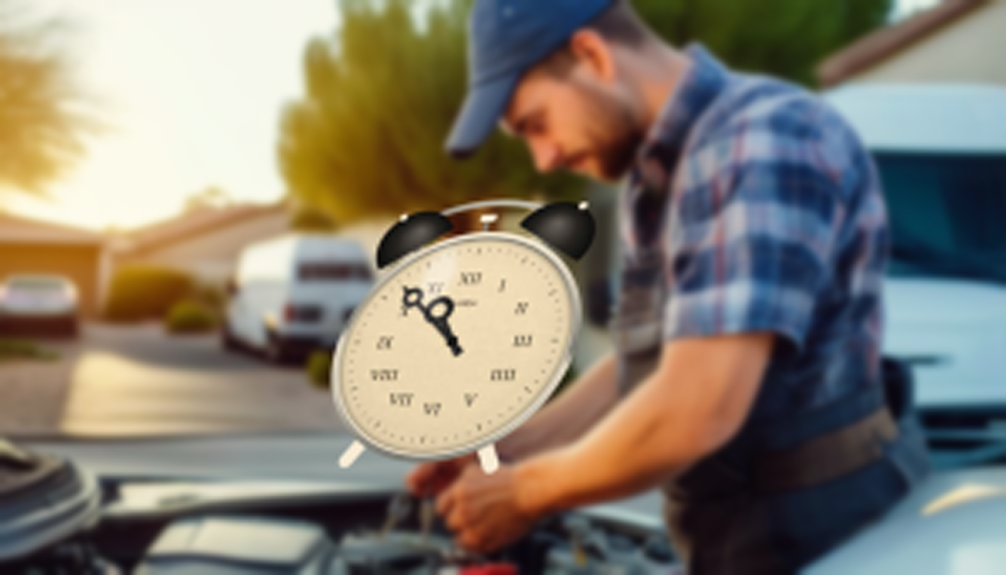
10:52
